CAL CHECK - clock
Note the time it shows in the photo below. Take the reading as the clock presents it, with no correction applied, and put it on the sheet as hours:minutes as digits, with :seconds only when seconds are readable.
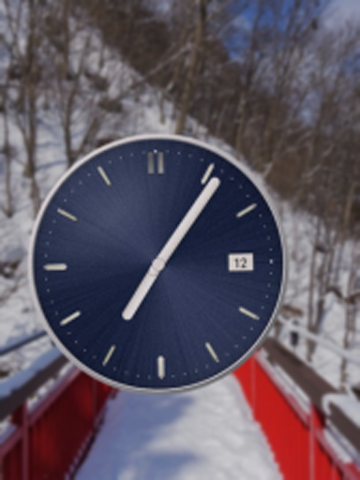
7:06
